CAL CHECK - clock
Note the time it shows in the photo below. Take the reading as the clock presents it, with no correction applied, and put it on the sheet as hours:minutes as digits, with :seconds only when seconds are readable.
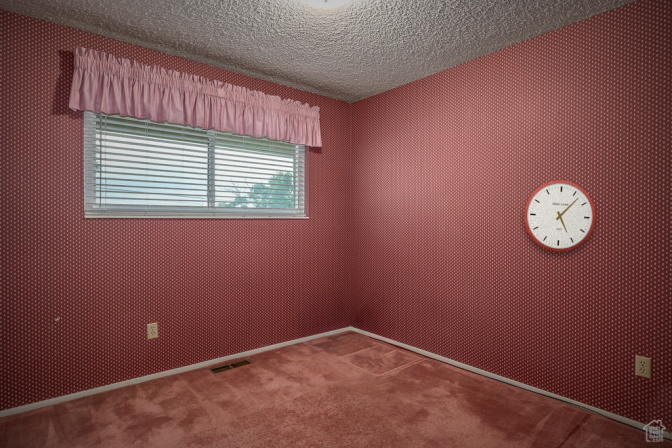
5:07
